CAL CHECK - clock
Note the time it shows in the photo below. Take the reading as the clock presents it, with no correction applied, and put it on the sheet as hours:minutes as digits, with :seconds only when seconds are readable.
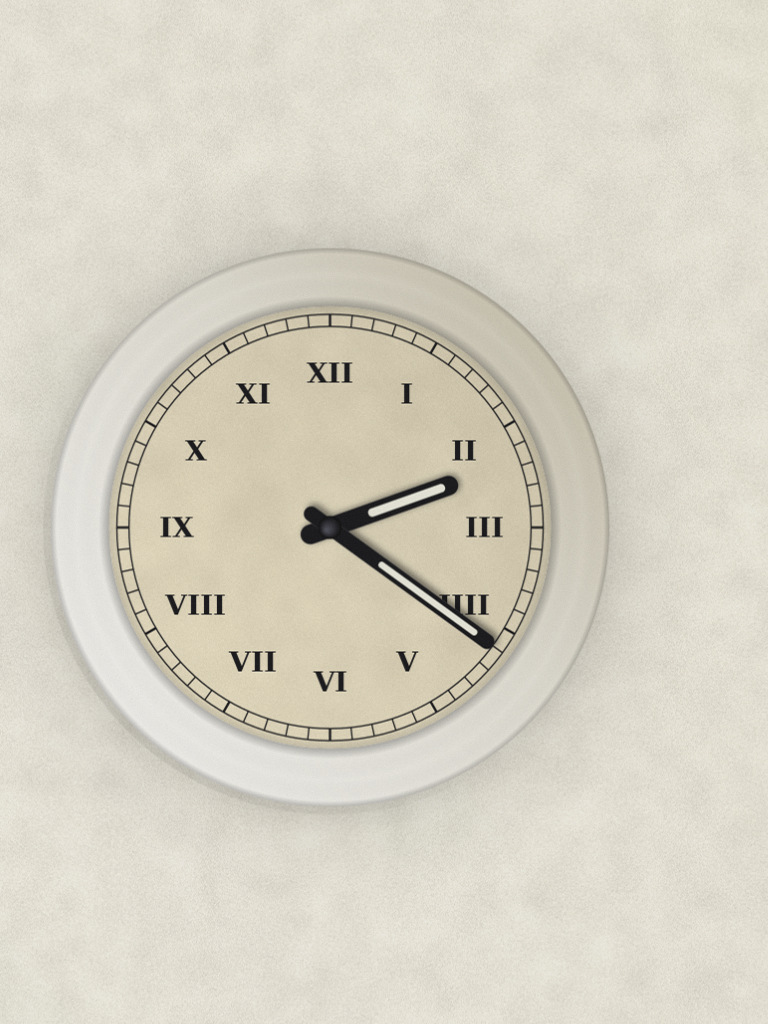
2:21
